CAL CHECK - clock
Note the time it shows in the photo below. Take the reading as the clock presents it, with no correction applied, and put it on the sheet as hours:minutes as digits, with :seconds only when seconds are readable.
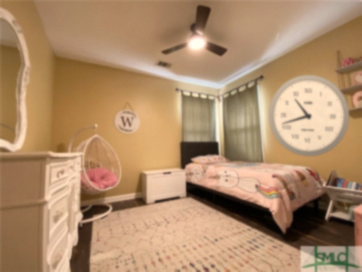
10:42
